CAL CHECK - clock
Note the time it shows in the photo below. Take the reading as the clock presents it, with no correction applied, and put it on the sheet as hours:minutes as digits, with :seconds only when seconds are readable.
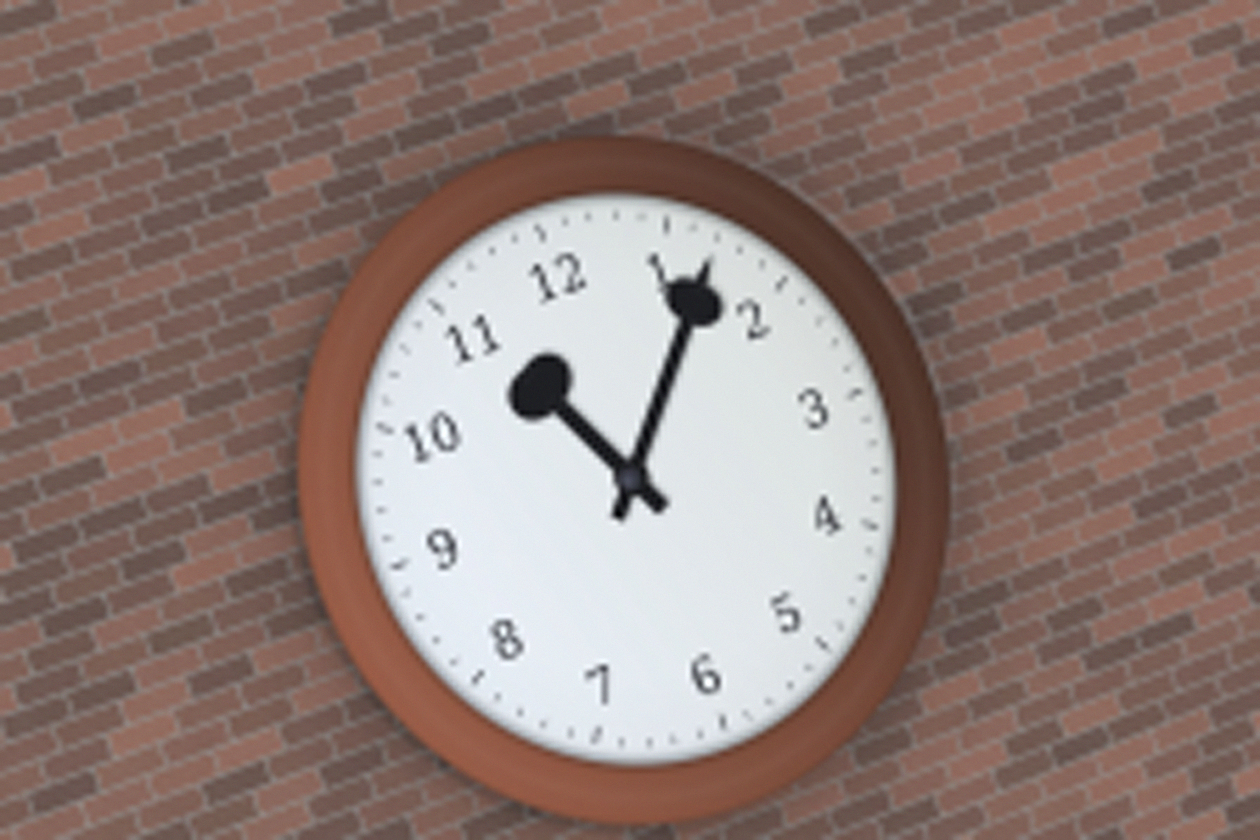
11:07
